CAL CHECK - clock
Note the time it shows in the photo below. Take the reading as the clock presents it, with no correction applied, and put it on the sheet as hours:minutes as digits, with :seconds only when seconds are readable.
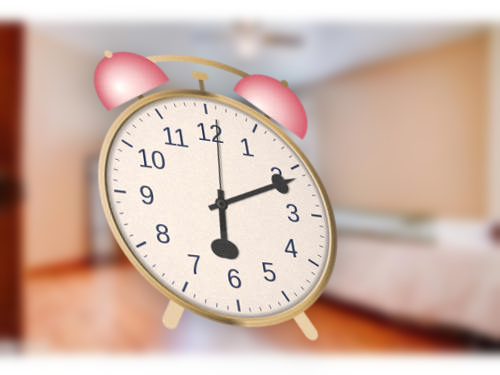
6:11:01
